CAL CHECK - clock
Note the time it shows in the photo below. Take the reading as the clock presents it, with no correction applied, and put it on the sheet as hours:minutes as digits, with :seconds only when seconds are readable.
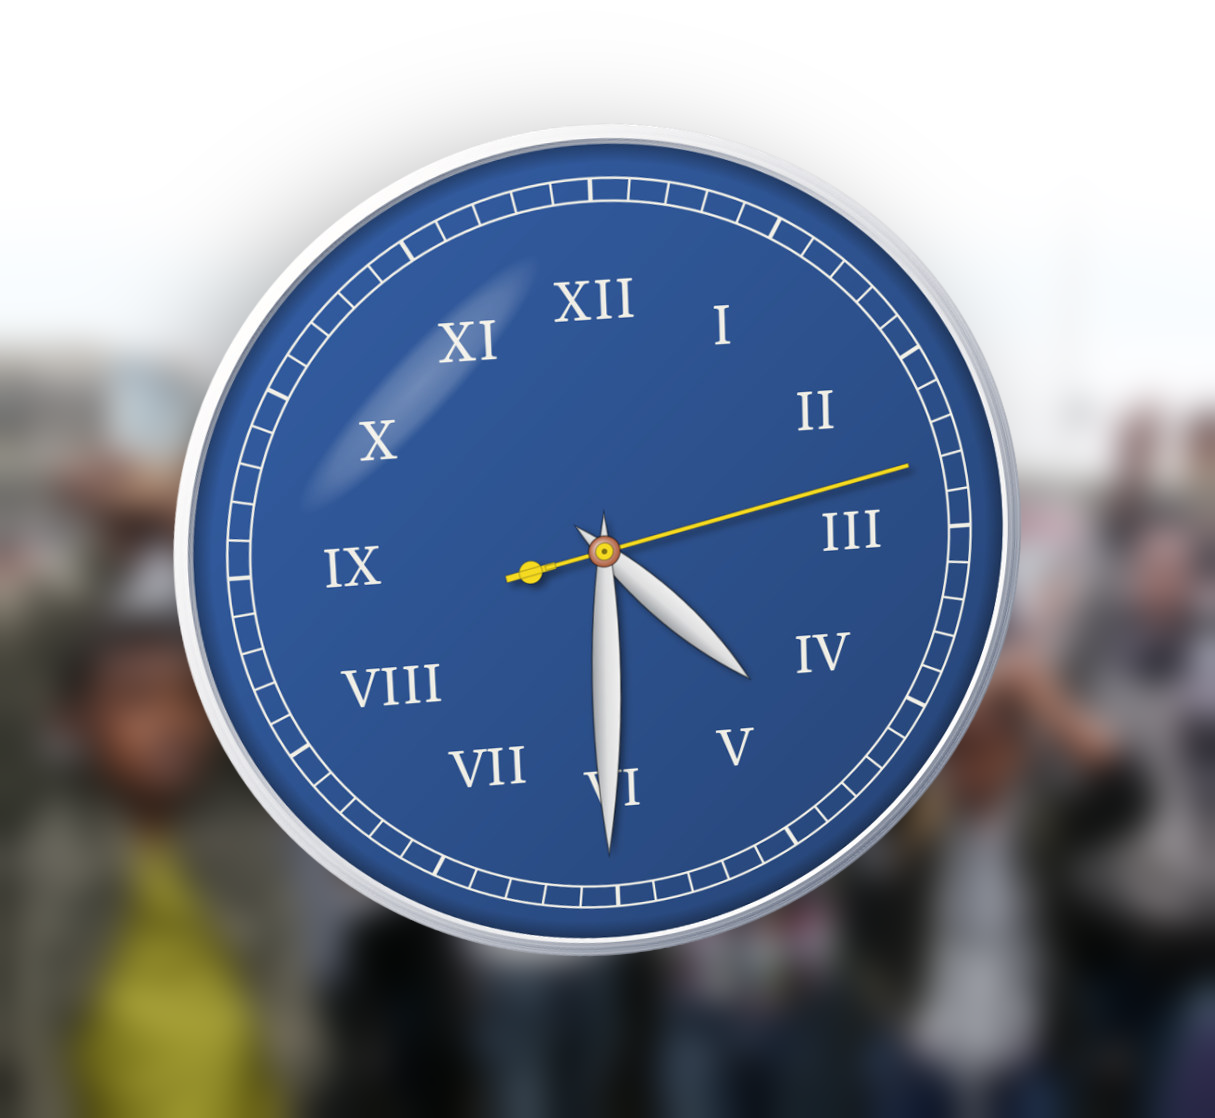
4:30:13
